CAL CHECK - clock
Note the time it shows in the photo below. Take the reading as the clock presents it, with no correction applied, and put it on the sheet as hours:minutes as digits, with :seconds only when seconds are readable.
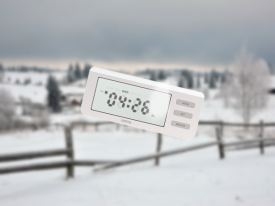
4:26
